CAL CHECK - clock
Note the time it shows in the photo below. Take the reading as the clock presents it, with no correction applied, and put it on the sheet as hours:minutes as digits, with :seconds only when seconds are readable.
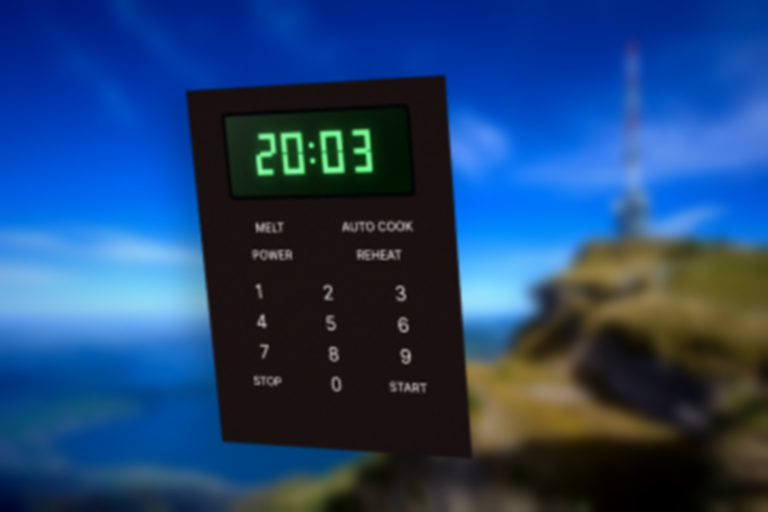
20:03
